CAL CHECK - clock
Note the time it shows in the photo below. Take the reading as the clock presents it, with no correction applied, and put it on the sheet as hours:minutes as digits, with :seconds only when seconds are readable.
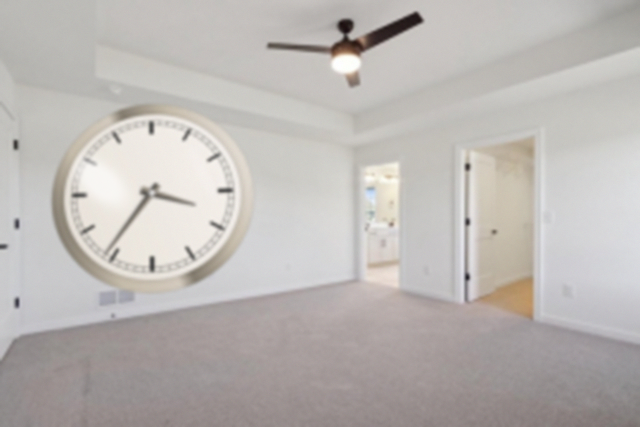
3:36
